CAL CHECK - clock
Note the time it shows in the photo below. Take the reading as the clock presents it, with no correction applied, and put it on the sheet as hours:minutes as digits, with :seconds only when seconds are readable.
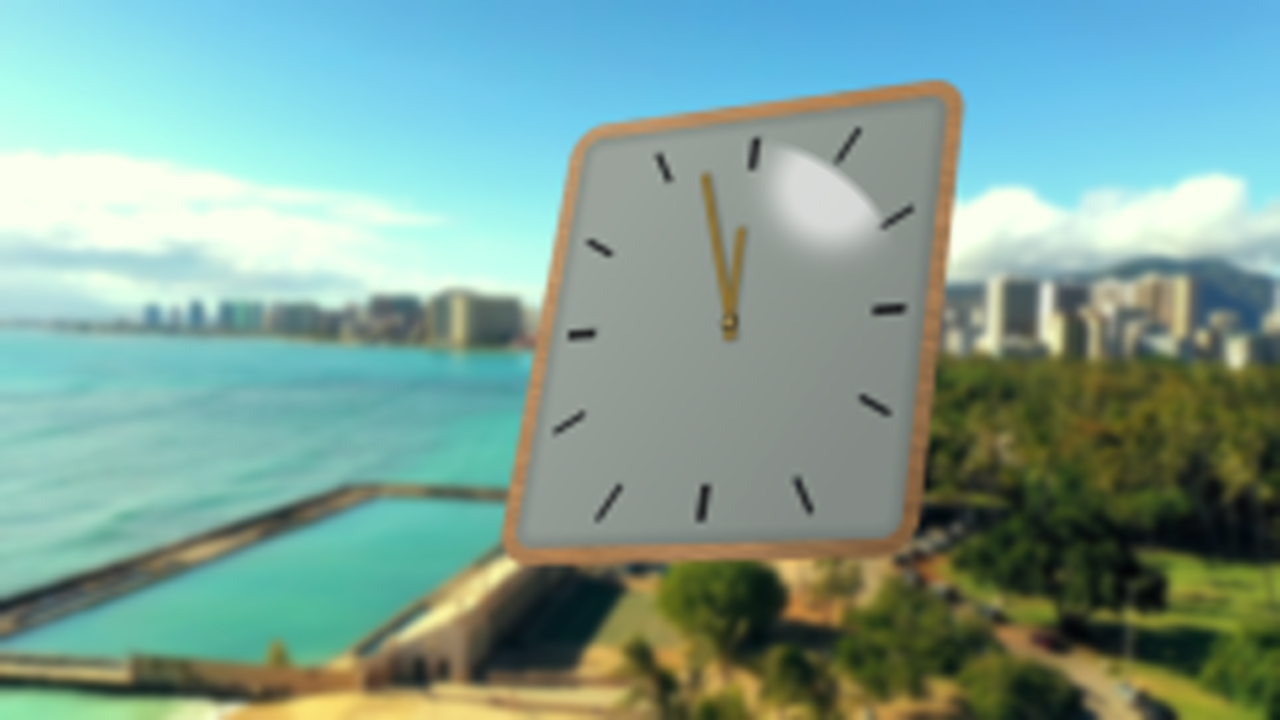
11:57
